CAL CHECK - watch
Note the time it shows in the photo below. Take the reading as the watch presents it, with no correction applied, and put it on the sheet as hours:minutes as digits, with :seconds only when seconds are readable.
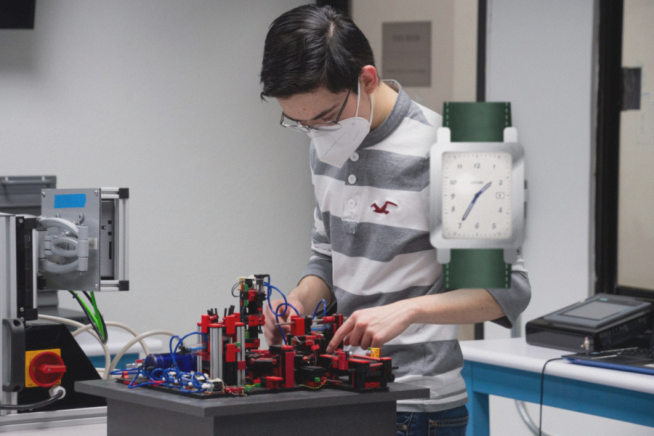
1:35
